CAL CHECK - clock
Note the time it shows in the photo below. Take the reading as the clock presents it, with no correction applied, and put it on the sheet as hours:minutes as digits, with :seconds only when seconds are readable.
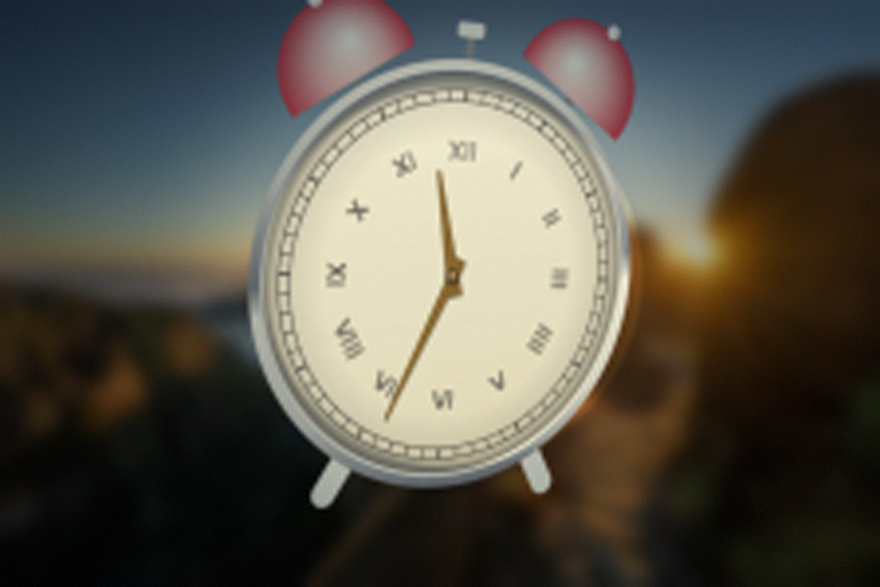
11:34
